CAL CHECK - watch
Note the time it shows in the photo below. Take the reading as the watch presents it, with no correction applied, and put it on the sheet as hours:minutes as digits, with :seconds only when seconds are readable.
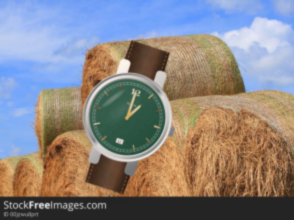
1:00
